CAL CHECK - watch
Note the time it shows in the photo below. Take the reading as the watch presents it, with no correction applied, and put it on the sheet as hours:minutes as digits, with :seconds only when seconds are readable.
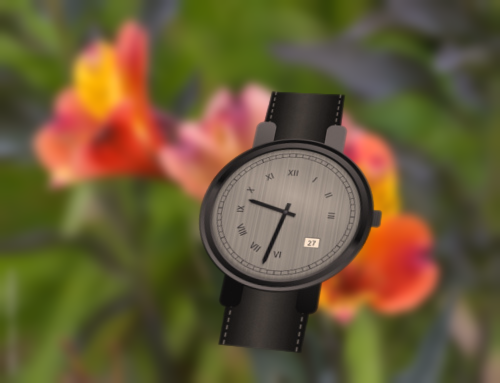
9:32
